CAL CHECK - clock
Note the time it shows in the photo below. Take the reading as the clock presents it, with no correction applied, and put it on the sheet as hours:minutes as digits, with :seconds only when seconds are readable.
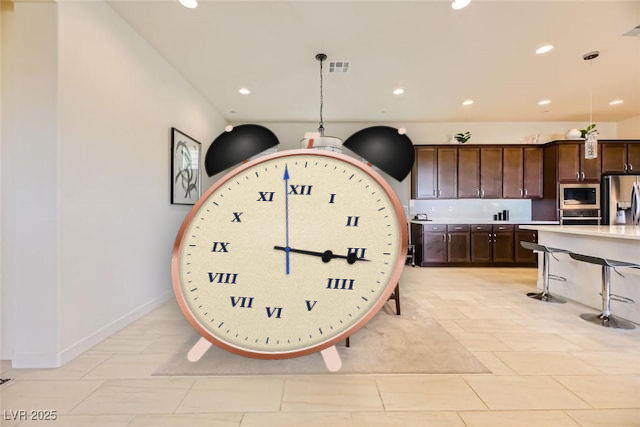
3:15:58
